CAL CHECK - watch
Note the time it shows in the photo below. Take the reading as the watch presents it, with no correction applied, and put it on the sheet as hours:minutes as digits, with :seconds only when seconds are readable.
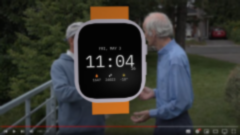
11:04
